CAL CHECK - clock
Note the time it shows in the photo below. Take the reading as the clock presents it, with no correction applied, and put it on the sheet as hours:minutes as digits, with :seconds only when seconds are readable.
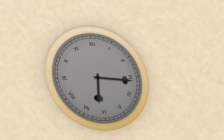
6:16
